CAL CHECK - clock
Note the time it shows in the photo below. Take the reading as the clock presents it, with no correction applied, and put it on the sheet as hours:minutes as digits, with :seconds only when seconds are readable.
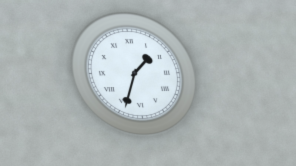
1:34
